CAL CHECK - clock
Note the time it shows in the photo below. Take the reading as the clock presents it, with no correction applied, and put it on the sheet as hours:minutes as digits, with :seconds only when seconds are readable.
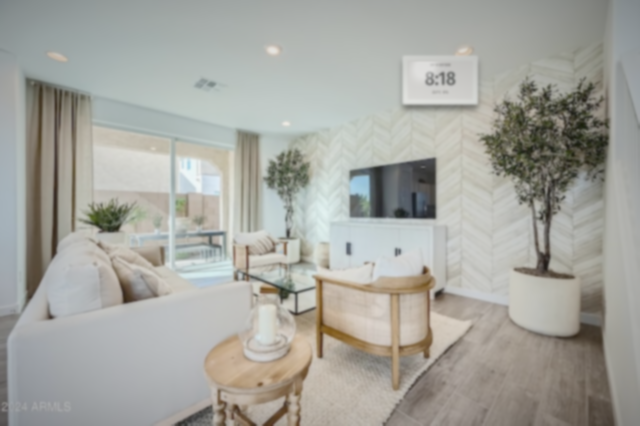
8:18
